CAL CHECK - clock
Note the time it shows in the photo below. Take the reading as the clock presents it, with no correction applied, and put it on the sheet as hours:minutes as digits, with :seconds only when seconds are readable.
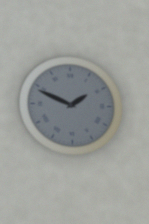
1:49
